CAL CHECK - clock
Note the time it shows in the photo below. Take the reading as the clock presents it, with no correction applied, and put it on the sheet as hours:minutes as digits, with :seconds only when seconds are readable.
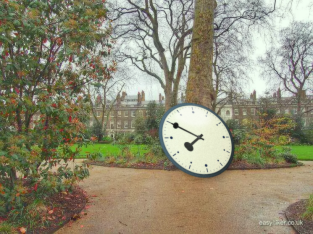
7:50
